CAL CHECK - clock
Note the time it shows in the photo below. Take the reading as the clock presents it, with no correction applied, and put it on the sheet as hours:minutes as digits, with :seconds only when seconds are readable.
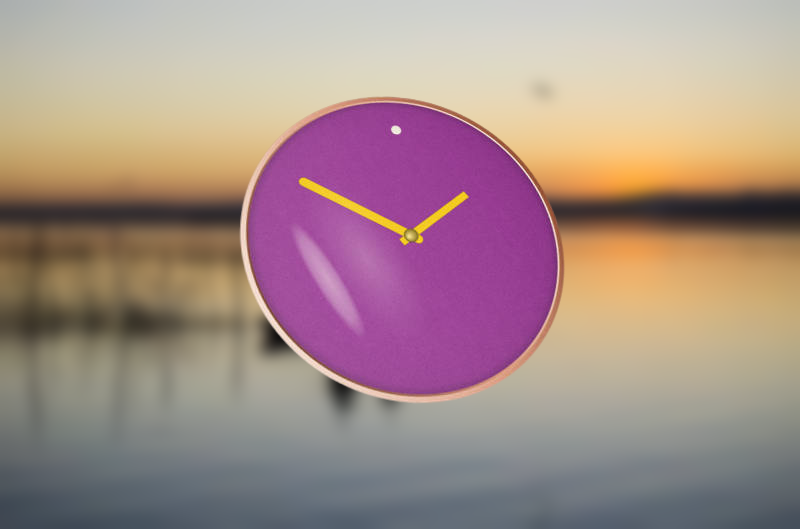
1:50
